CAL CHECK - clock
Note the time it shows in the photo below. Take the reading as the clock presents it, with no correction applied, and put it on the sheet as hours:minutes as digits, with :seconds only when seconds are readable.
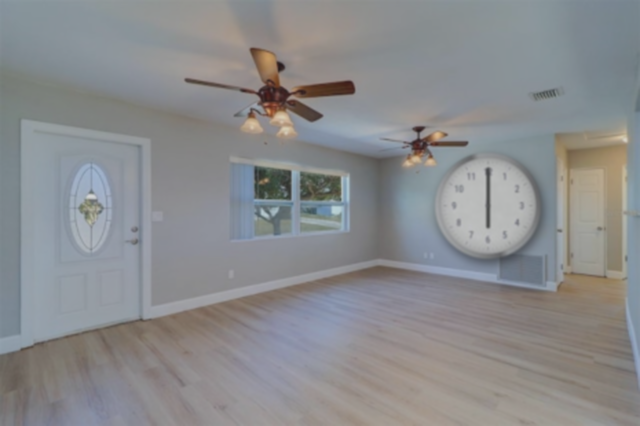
6:00
